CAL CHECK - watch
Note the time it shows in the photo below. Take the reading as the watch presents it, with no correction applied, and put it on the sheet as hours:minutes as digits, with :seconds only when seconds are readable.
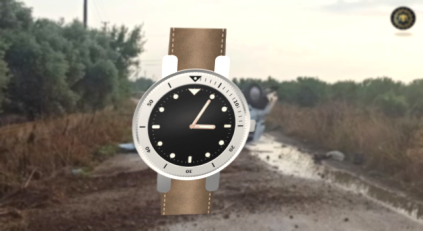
3:05
